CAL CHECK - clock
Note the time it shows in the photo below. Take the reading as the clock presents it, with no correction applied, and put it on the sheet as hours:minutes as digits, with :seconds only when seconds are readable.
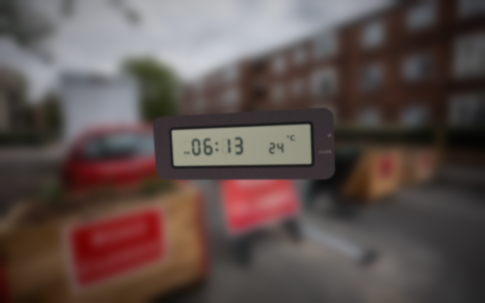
6:13
